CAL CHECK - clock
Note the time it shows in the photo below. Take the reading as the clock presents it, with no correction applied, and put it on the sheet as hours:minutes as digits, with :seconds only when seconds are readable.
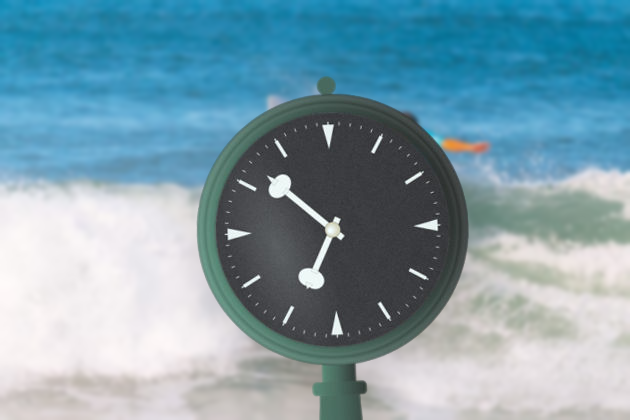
6:52
